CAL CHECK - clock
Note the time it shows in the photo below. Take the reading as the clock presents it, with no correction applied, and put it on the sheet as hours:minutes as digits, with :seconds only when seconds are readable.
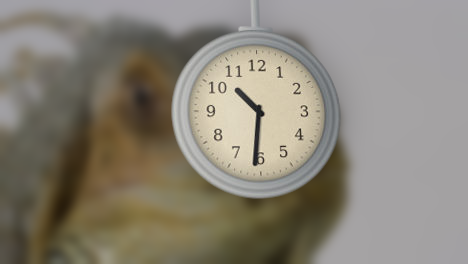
10:31
